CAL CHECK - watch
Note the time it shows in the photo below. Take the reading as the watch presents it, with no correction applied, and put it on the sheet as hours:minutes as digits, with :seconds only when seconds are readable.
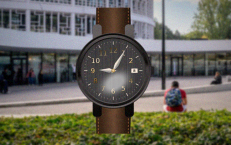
9:05
